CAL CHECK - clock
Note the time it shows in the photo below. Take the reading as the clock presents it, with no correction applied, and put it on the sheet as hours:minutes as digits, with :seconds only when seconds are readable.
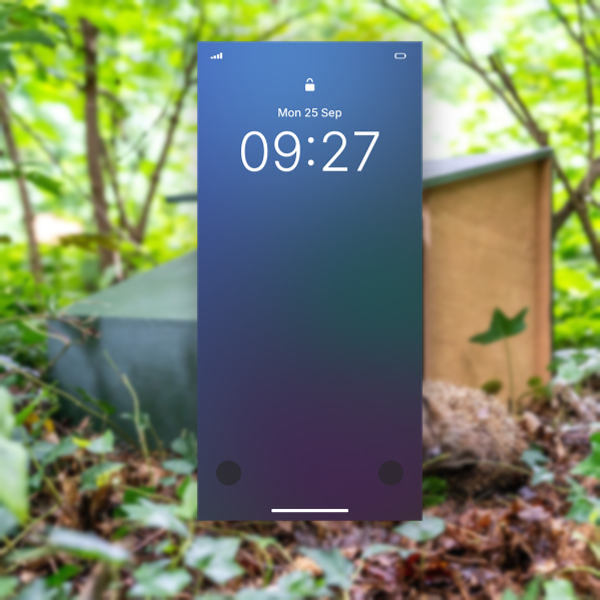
9:27
